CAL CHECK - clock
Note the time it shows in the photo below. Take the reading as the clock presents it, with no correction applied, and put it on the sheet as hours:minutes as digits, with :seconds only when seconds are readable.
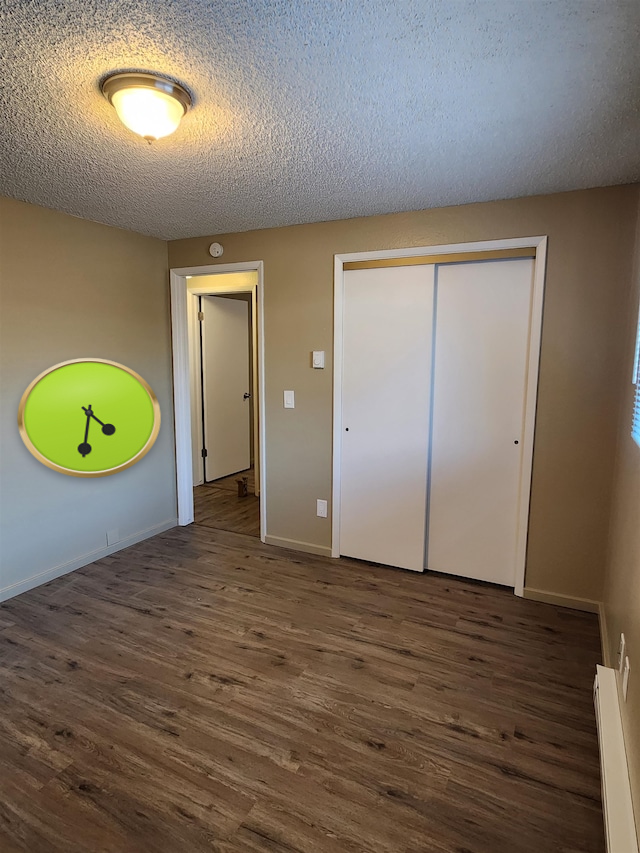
4:31
